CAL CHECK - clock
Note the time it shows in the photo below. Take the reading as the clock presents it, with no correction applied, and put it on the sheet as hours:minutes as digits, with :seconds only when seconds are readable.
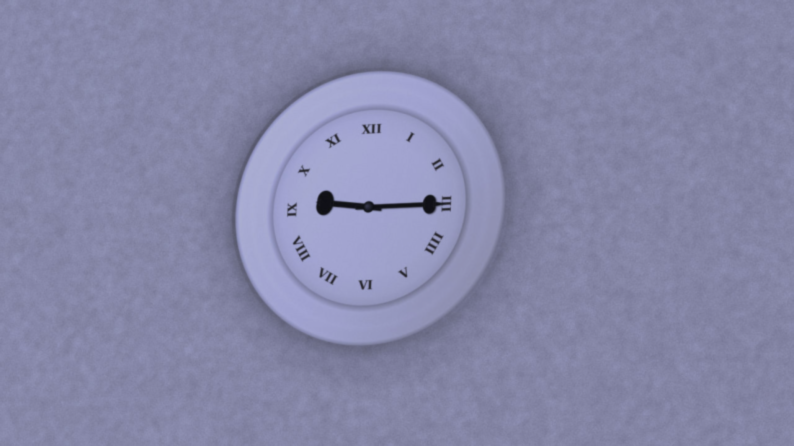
9:15
